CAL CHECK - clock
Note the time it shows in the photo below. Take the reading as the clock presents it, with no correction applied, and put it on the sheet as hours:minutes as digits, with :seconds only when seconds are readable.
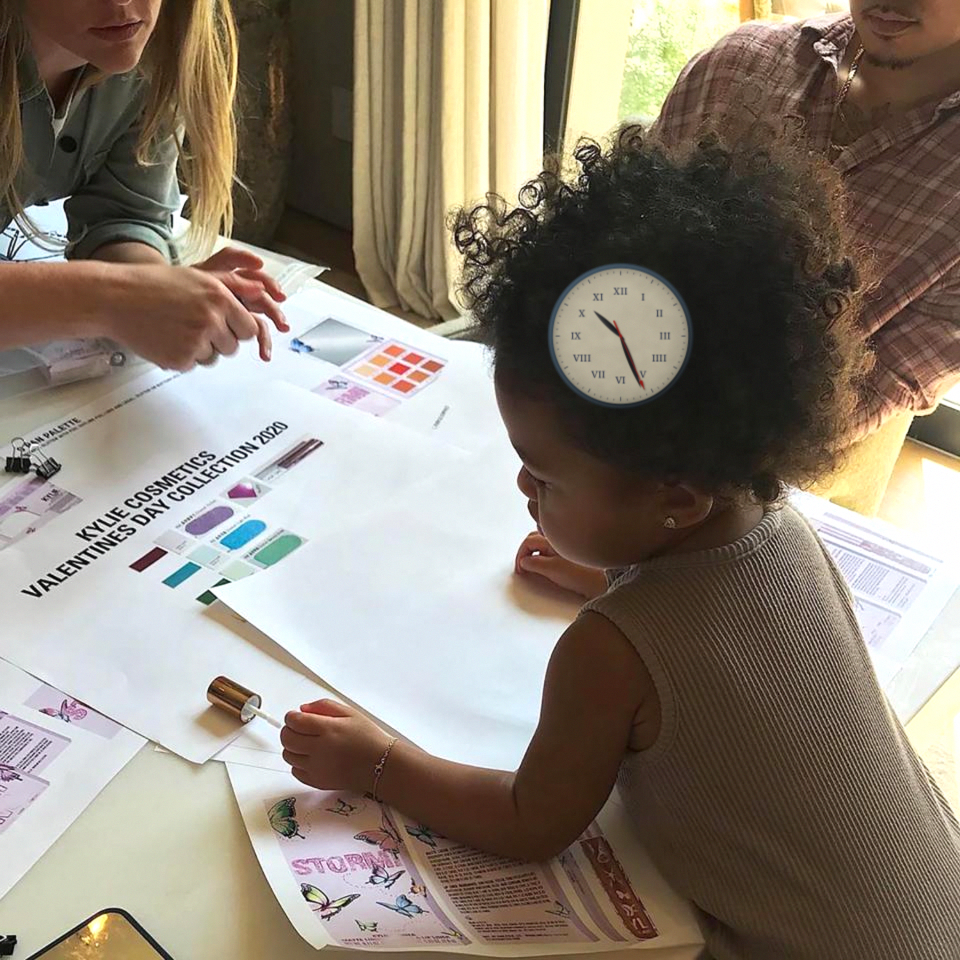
10:26:26
